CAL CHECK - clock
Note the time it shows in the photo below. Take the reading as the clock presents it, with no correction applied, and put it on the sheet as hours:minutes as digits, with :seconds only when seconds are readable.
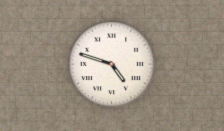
4:48
